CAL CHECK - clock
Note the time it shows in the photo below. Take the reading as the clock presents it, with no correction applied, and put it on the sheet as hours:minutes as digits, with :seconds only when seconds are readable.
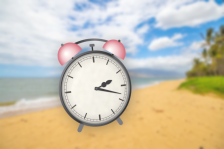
2:18
